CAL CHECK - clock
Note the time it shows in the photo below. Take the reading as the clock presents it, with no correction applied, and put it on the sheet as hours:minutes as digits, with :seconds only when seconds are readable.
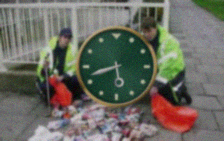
5:42
